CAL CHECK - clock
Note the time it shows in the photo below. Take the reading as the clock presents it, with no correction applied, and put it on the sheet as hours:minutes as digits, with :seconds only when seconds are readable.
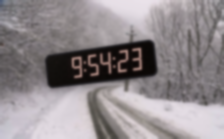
9:54:23
